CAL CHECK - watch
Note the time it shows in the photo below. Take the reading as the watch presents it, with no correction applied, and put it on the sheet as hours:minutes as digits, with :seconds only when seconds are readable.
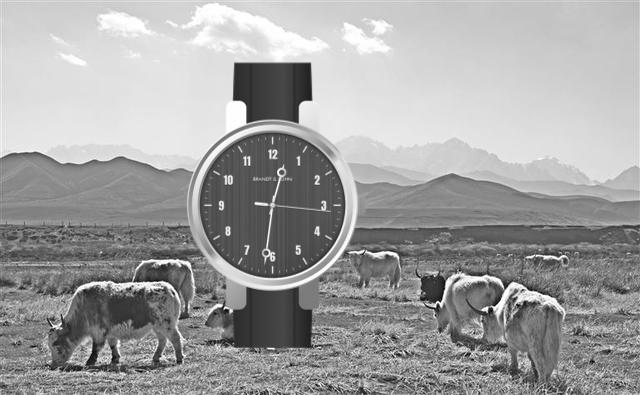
12:31:16
